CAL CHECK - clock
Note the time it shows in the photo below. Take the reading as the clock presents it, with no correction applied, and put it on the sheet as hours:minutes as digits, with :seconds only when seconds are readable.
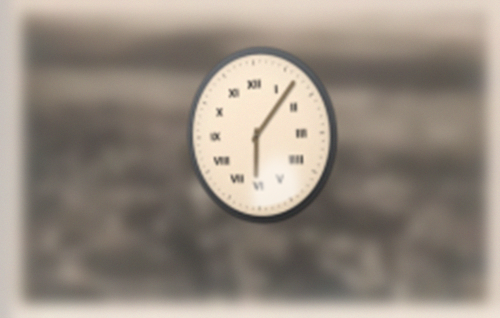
6:07
